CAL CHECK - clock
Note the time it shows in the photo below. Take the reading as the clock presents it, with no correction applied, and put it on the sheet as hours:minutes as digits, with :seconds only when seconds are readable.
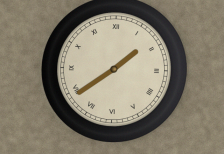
1:39
